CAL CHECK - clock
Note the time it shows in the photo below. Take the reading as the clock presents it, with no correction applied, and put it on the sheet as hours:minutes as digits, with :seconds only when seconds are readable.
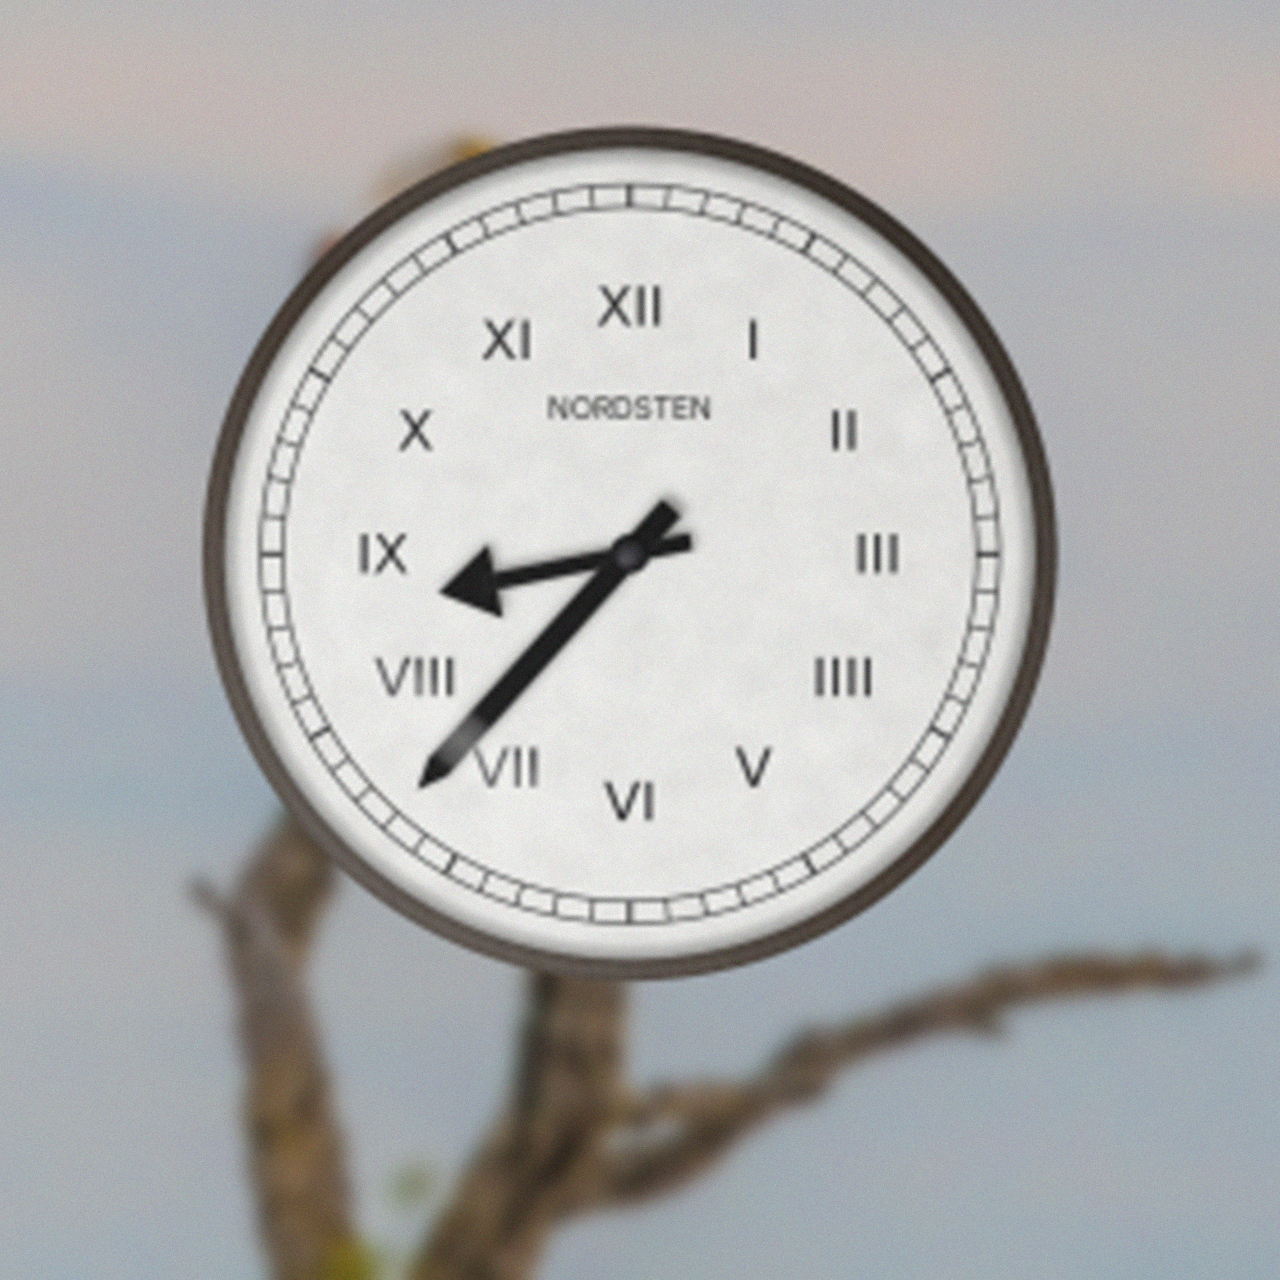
8:37
